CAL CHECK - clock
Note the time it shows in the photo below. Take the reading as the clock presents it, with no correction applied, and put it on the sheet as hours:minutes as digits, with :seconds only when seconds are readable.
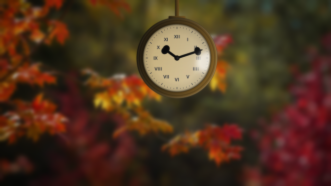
10:12
